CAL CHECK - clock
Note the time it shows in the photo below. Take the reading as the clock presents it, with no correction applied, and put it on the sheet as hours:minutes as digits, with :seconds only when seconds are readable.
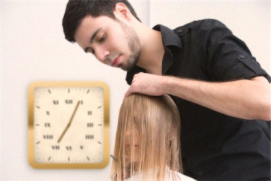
7:04
